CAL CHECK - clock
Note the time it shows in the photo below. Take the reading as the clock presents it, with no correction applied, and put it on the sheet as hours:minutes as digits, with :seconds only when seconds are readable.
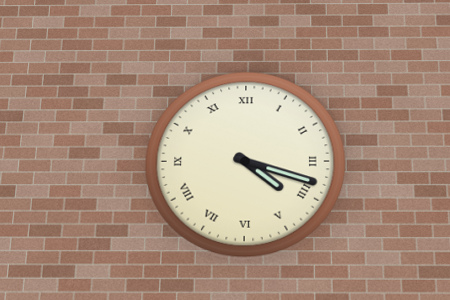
4:18
